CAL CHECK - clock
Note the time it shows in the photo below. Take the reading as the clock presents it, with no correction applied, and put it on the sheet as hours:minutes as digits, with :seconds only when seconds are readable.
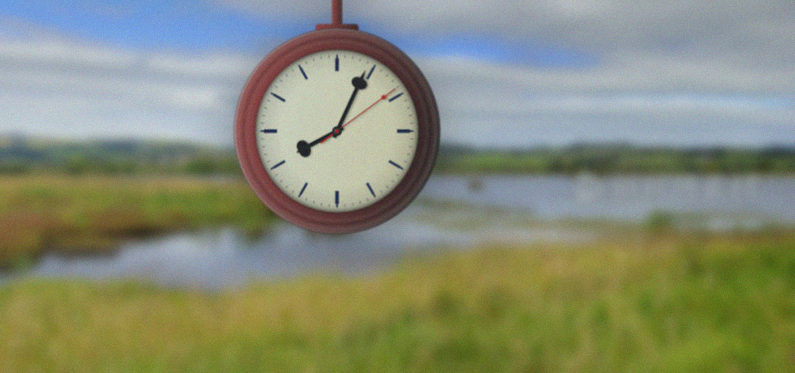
8:04:09
